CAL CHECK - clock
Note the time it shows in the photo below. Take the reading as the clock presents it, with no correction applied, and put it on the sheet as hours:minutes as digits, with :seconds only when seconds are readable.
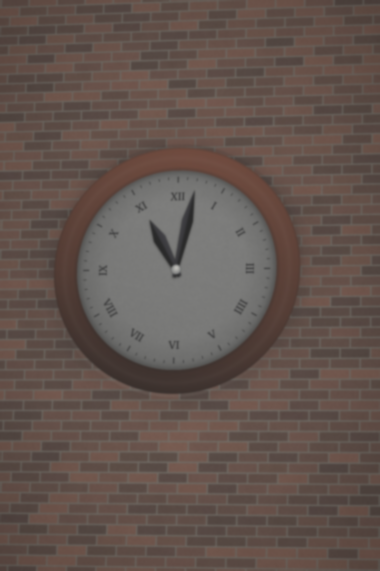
11:02
